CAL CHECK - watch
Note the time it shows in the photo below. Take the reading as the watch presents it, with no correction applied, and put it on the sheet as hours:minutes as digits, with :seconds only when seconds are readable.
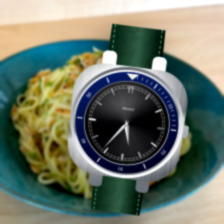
5:36
